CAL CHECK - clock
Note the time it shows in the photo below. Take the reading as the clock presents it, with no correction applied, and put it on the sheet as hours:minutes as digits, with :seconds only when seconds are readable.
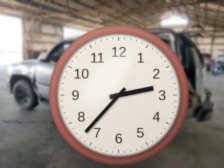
2:37
